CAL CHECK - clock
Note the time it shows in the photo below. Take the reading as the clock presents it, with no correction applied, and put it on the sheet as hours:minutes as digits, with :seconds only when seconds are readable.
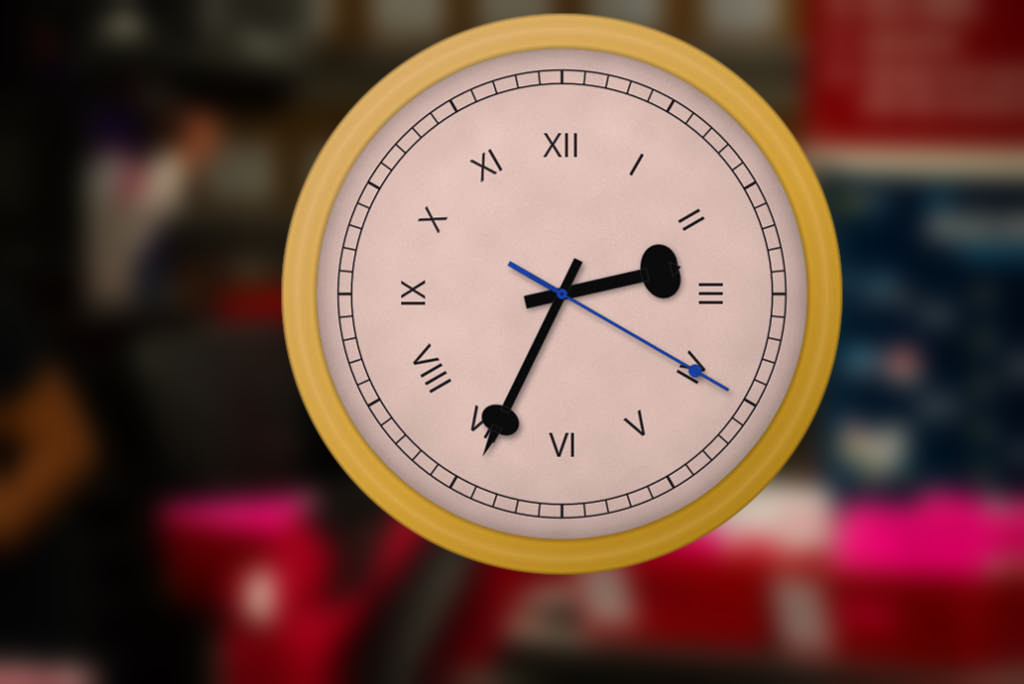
2:34:20
